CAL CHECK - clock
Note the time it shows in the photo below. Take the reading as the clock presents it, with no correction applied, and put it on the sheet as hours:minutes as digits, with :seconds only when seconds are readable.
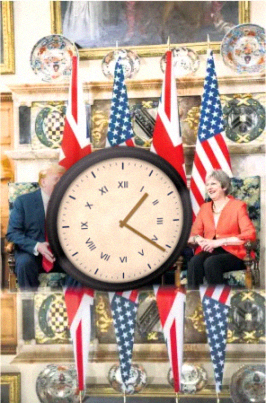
1:21
